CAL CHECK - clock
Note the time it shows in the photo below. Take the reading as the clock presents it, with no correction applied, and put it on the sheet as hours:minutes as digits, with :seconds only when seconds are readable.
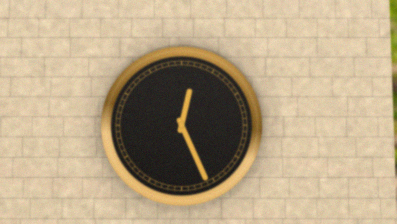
12:26
